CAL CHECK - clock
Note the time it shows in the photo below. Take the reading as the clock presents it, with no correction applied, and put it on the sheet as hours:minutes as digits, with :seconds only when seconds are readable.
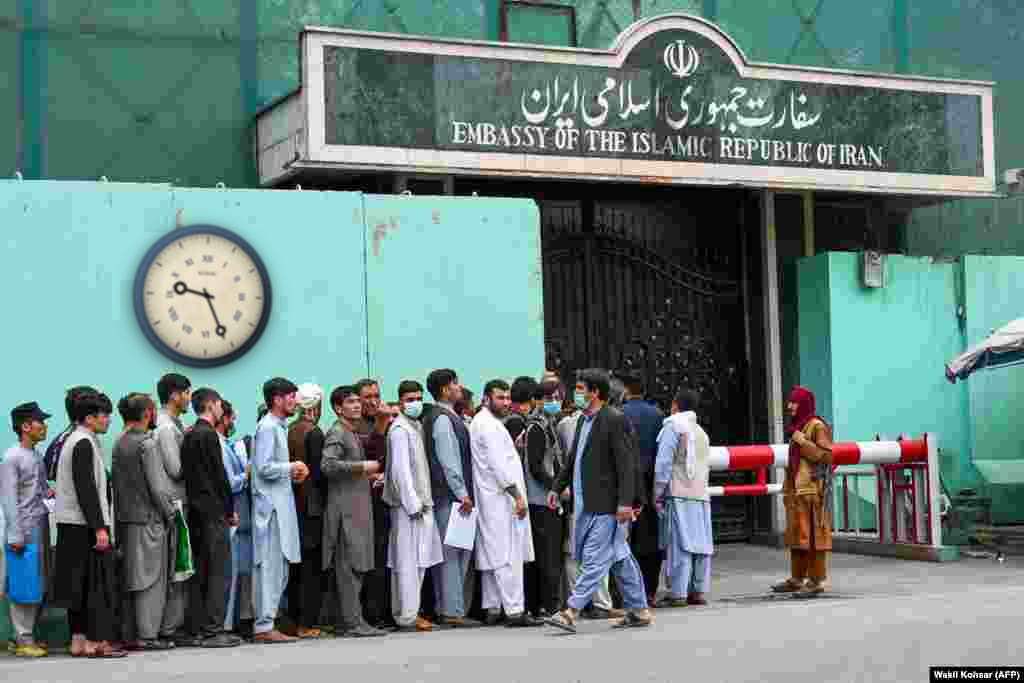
9:26
